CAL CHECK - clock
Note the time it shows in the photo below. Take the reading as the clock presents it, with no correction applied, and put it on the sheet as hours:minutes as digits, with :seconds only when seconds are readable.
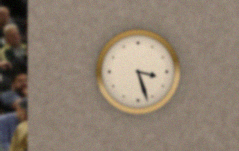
3:27
